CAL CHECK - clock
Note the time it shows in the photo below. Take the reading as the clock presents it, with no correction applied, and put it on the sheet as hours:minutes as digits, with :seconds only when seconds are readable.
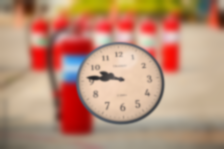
9:46
